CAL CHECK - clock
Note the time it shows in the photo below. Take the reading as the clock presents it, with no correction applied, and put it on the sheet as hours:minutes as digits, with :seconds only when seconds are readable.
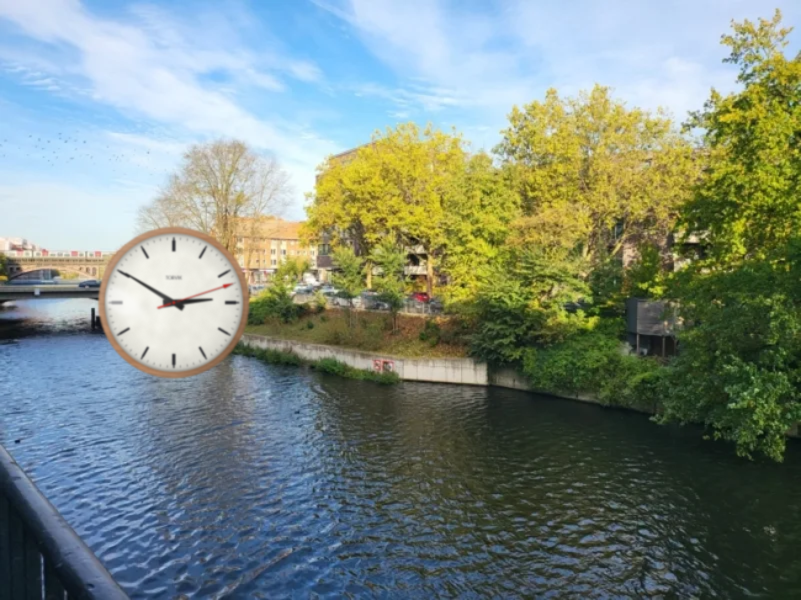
2:50:12
